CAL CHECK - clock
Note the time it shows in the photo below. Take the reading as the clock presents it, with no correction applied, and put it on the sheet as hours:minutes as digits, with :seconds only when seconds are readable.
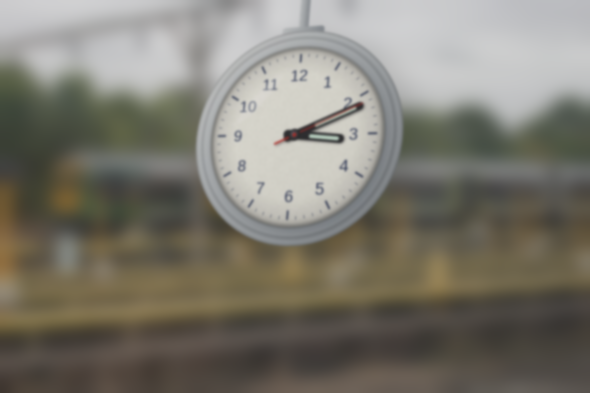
3:11:11
